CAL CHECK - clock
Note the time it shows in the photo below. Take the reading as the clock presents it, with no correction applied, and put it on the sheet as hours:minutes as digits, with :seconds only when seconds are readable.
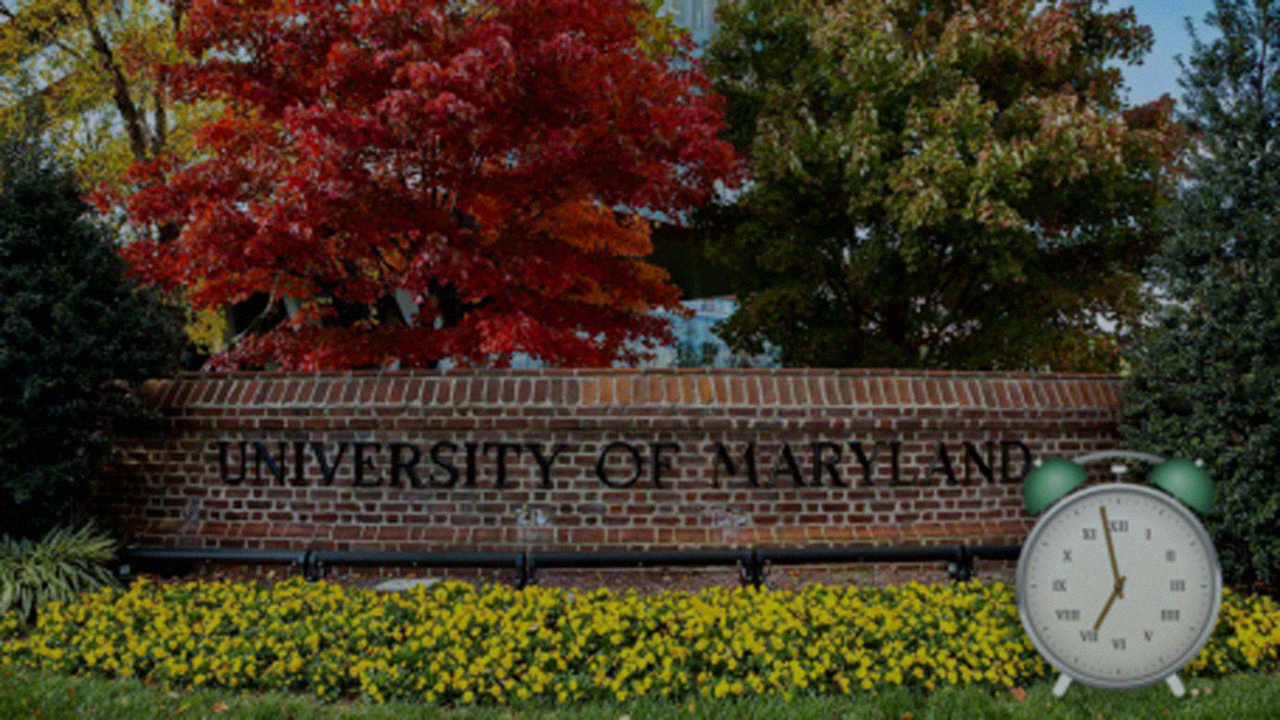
6:58
